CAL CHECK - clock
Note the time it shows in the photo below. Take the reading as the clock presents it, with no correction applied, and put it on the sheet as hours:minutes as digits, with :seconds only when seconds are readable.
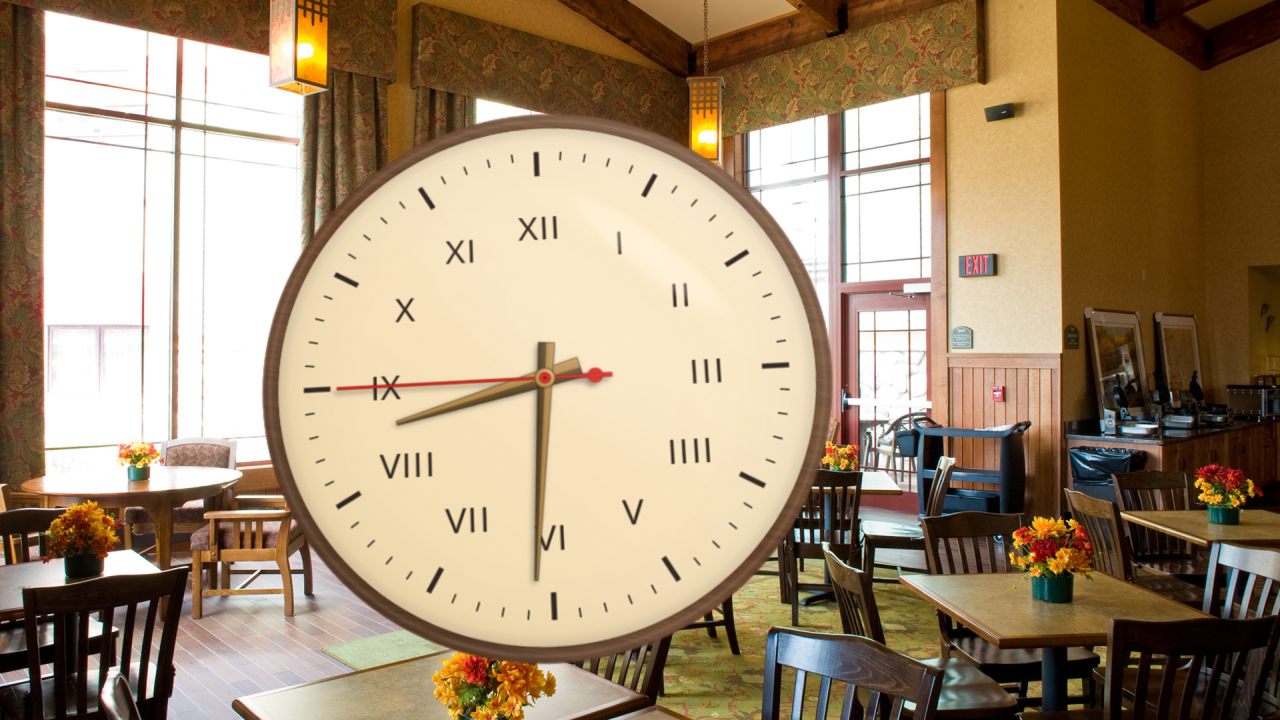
8:30:45
